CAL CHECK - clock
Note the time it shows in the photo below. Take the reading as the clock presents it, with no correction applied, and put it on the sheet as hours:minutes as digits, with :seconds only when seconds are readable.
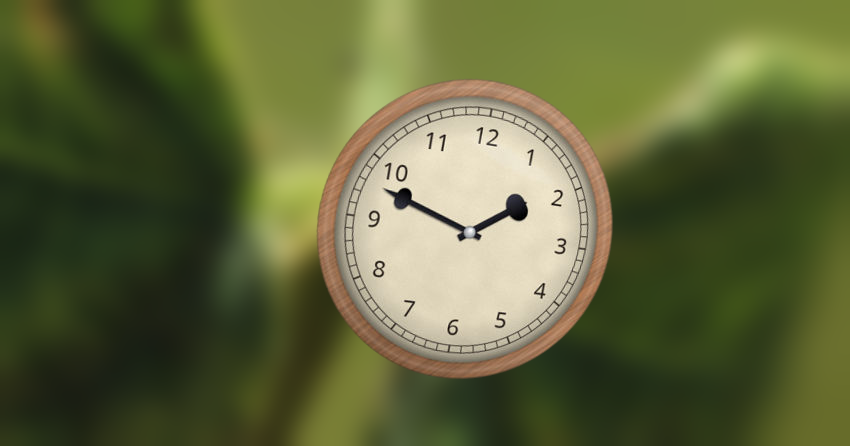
1:48
